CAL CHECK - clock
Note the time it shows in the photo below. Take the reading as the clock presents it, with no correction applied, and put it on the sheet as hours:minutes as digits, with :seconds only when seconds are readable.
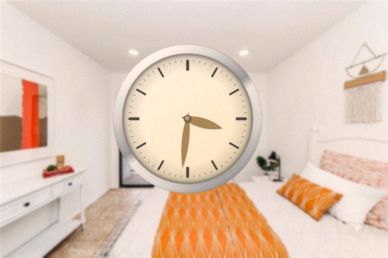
3:31
